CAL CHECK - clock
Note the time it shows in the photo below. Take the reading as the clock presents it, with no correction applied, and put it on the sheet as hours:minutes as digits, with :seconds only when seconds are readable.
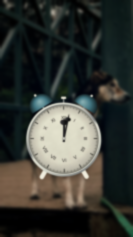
12:02
